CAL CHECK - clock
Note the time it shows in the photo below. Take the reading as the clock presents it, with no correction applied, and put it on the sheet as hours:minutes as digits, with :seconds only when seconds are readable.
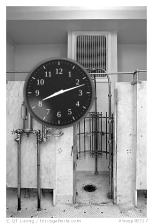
8:12
